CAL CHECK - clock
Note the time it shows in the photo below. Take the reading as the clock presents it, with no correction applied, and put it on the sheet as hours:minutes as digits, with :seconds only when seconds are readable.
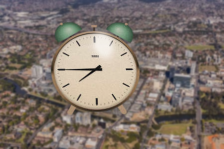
7:45
